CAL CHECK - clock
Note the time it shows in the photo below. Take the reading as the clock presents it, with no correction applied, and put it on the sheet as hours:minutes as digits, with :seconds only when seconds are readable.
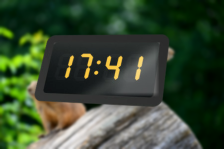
17:41
